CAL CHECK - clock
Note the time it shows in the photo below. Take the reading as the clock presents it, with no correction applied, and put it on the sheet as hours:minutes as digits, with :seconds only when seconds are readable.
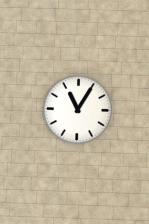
11:05
